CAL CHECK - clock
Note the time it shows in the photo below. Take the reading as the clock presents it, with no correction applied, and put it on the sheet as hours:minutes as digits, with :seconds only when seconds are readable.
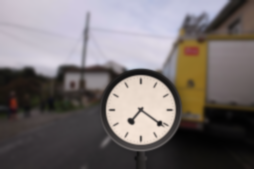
7:21
